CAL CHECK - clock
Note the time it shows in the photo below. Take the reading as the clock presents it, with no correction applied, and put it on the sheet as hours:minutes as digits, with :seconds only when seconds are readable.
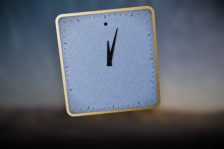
12:03
